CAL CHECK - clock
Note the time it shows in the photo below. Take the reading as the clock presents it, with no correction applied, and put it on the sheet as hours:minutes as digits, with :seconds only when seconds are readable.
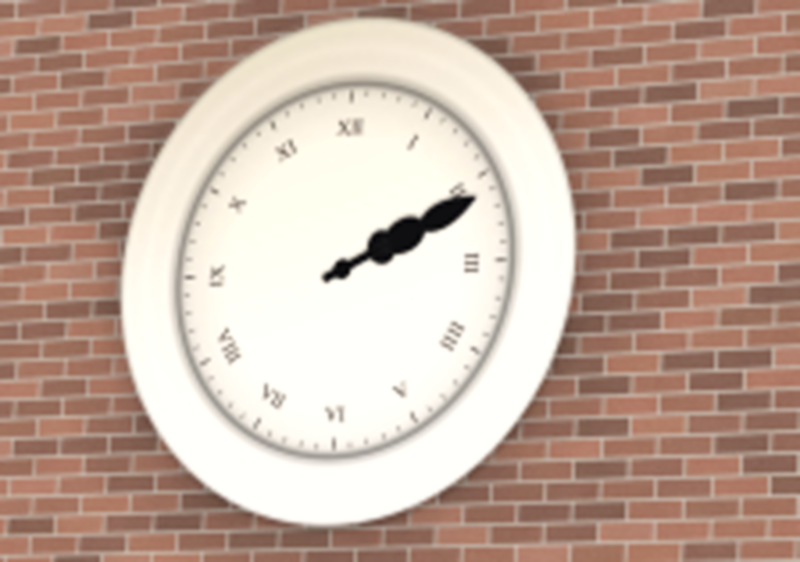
2:11
